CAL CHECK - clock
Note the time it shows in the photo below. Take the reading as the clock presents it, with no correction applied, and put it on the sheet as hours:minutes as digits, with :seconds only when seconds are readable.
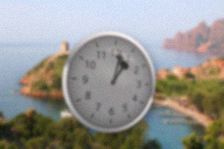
1:02
